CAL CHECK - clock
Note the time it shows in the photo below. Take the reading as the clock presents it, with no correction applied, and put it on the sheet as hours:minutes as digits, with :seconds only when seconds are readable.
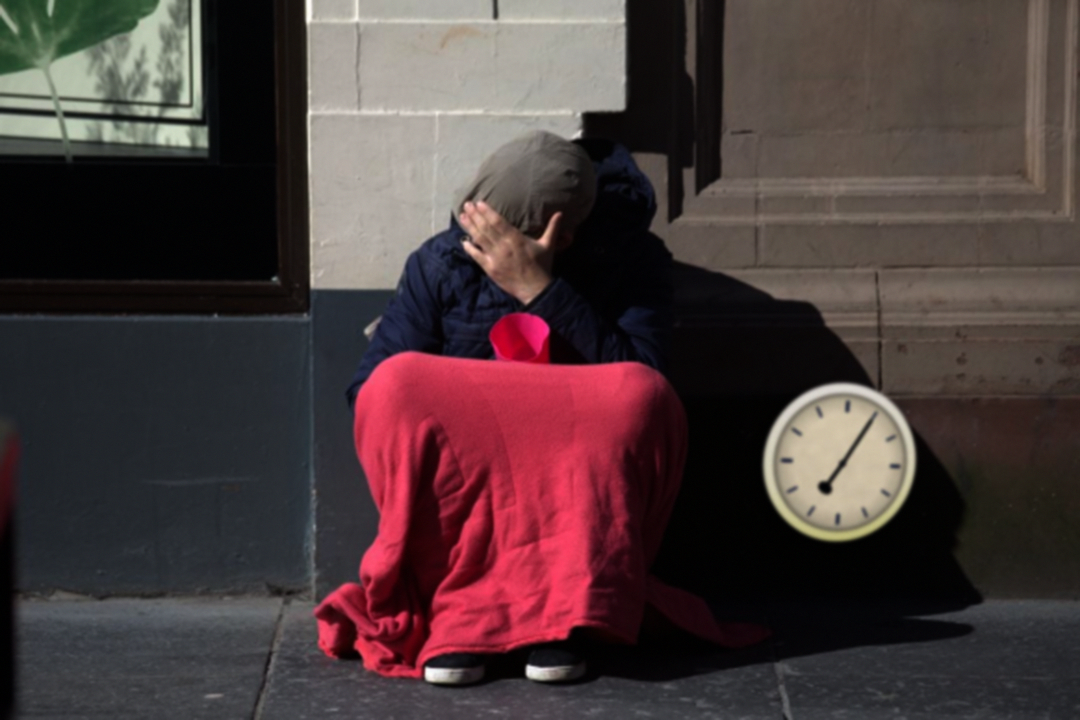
7:05
